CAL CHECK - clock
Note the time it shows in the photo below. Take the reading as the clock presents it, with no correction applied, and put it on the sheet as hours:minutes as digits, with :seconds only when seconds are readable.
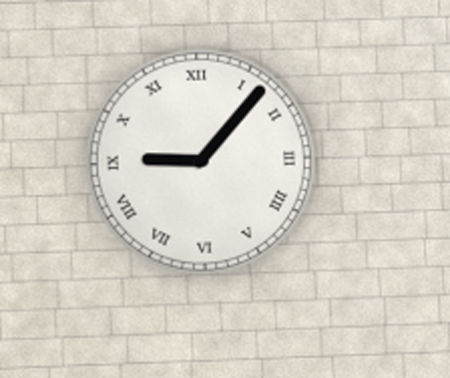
9:07
